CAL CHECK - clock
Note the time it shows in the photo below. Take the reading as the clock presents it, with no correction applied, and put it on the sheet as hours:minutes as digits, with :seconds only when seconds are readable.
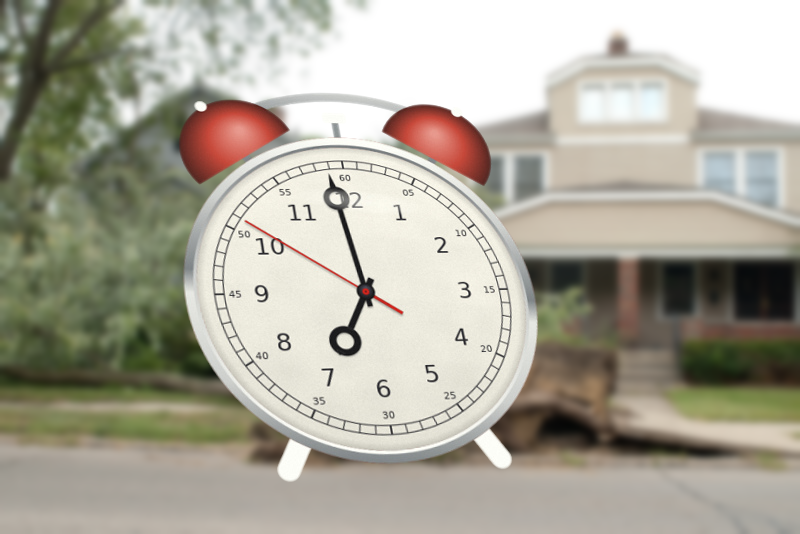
6:58:51
